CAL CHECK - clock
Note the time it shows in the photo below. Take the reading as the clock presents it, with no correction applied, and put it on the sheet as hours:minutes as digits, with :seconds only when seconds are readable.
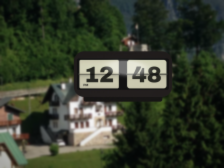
12:48
